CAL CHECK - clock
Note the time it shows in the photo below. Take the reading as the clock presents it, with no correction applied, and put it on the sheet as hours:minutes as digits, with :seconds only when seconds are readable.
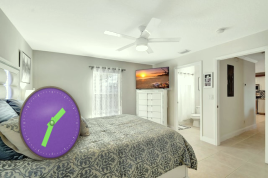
1:34
